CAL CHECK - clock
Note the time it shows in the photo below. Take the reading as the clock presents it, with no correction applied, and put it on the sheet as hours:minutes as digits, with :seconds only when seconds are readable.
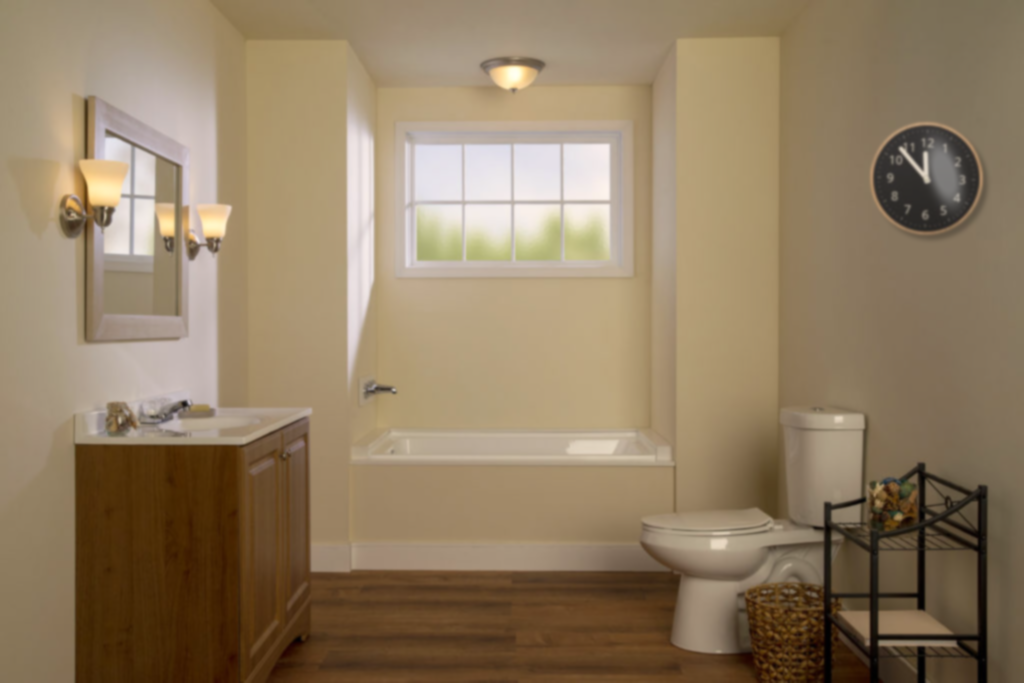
11:53
